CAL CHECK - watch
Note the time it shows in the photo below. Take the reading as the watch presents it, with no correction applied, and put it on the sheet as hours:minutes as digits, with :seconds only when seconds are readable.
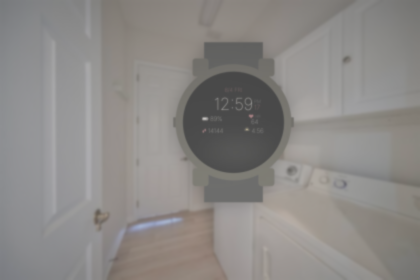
12:59
